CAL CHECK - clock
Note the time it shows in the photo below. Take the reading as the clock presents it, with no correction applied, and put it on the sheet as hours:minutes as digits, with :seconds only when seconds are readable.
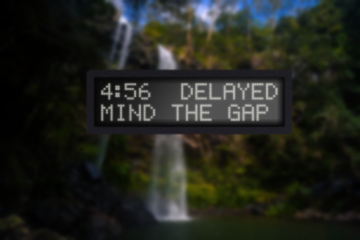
4:56
